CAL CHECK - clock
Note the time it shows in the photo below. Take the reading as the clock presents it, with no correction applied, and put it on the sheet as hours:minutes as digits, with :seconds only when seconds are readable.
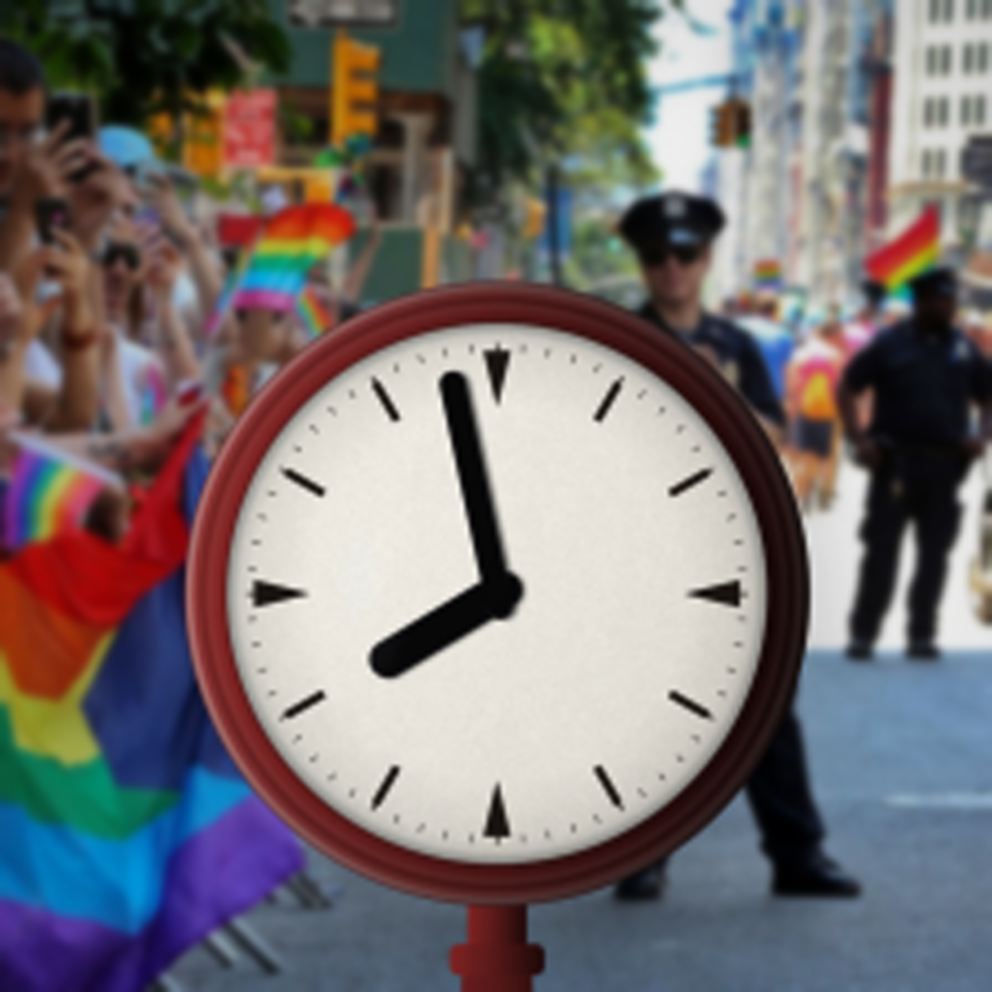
7:58
